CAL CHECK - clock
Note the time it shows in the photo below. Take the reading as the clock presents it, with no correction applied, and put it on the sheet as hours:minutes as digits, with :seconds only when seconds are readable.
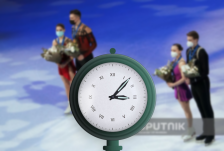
3:07
